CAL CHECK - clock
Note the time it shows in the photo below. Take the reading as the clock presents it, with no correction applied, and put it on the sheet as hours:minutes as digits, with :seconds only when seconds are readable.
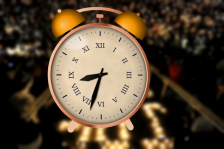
8:33
